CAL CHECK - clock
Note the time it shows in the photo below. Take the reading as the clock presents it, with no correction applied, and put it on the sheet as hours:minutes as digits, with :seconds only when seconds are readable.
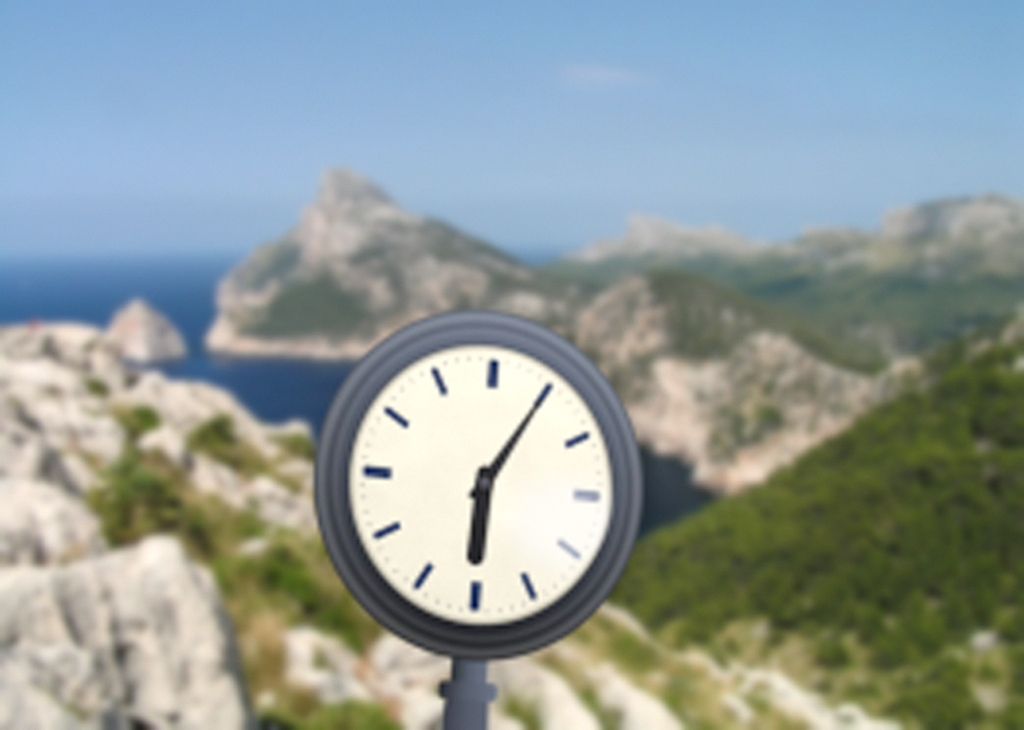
6:05
